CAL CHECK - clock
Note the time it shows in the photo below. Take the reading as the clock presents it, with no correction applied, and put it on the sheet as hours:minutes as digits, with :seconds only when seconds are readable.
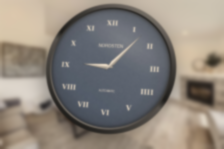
9:07
